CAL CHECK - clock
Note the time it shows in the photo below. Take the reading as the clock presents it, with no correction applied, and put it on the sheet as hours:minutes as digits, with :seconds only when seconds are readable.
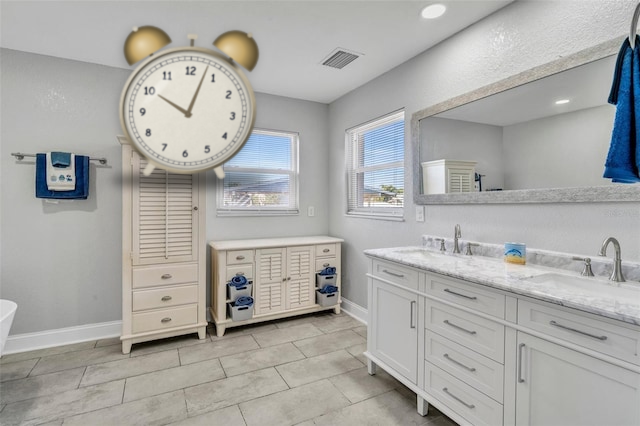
10:03
